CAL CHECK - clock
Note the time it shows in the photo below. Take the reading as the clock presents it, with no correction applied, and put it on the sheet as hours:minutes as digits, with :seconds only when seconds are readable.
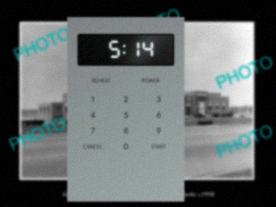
5:14
